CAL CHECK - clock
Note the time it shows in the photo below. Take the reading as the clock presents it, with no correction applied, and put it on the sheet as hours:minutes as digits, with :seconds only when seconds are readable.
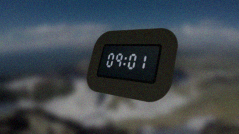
9:01
